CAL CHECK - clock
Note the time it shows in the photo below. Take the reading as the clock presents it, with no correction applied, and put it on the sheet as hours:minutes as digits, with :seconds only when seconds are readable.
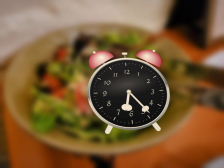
6:24
